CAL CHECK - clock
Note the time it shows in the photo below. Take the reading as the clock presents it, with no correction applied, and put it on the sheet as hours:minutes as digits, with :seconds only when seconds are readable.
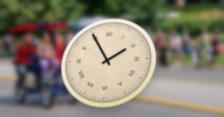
1:55
